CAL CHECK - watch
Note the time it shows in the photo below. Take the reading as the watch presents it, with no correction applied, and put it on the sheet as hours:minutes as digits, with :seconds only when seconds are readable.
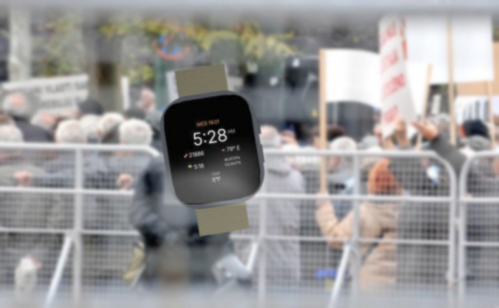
5:28
